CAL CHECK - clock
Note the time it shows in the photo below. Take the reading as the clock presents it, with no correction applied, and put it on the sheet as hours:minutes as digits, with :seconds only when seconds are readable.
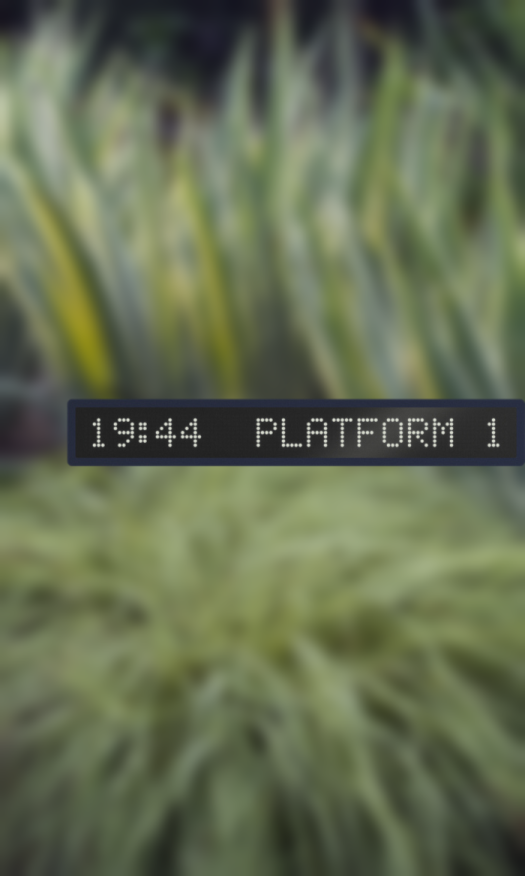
19:44
